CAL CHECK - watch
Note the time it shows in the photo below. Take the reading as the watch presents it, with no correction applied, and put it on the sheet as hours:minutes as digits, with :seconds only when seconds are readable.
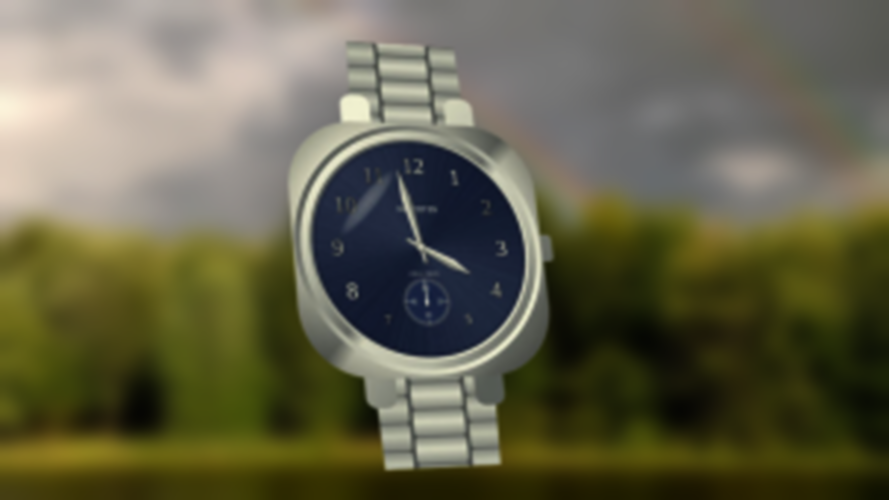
3:58
